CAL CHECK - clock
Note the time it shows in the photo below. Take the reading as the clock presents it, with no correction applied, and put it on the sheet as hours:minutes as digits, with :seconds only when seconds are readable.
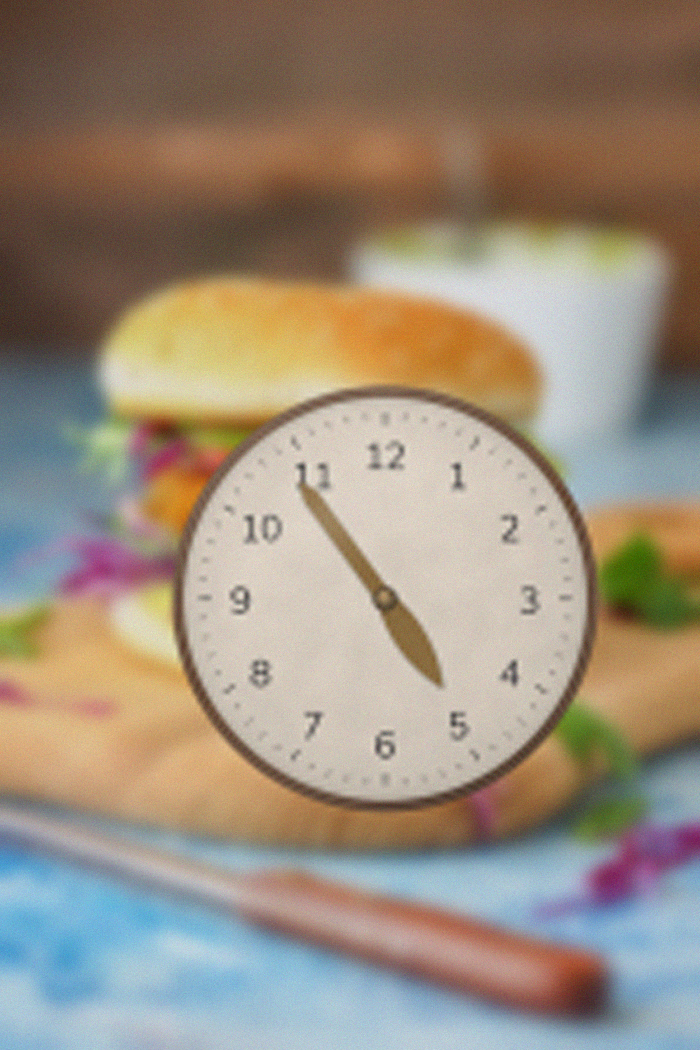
4:54
